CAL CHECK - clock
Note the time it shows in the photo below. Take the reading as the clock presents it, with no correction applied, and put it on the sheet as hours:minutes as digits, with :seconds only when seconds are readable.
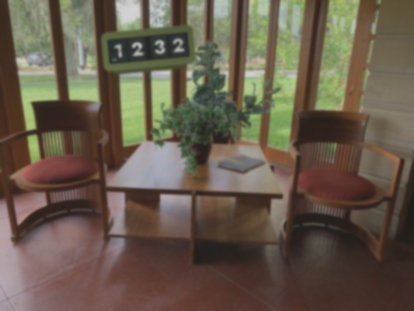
12:32
